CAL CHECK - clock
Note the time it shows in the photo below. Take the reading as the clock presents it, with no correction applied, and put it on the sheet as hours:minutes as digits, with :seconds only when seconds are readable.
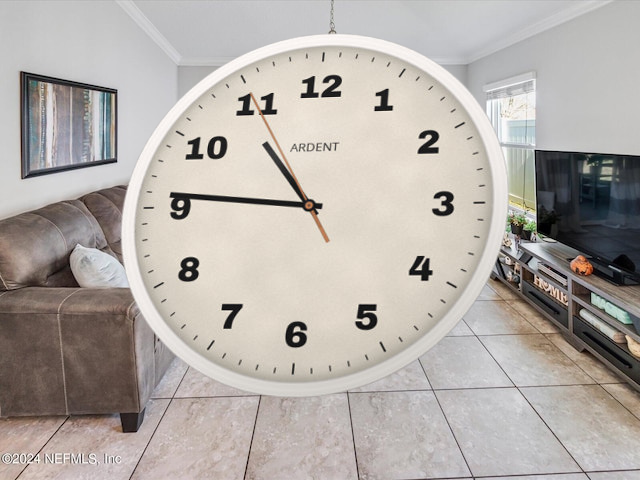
10:45:55
